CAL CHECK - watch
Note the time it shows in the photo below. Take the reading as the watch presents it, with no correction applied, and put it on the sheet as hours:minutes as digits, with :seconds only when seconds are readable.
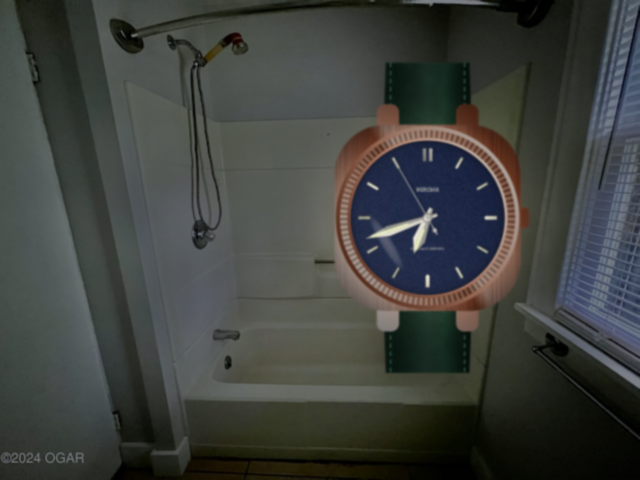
6:41:55
